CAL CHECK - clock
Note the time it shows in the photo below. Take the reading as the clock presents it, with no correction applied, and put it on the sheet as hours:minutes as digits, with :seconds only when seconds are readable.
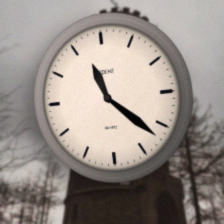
11:22
